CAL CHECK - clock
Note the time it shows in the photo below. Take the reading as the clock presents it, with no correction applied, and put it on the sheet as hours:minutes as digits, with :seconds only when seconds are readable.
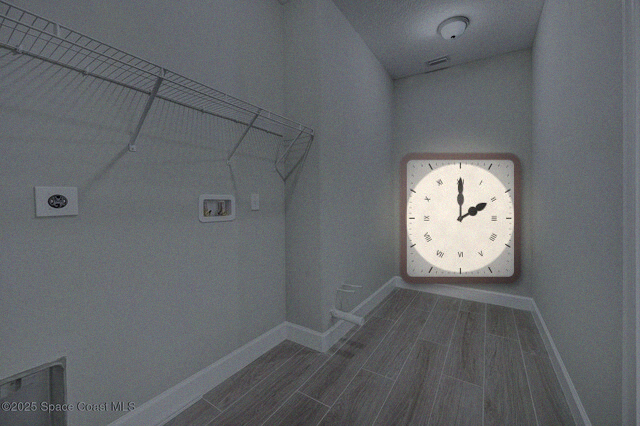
2:00
